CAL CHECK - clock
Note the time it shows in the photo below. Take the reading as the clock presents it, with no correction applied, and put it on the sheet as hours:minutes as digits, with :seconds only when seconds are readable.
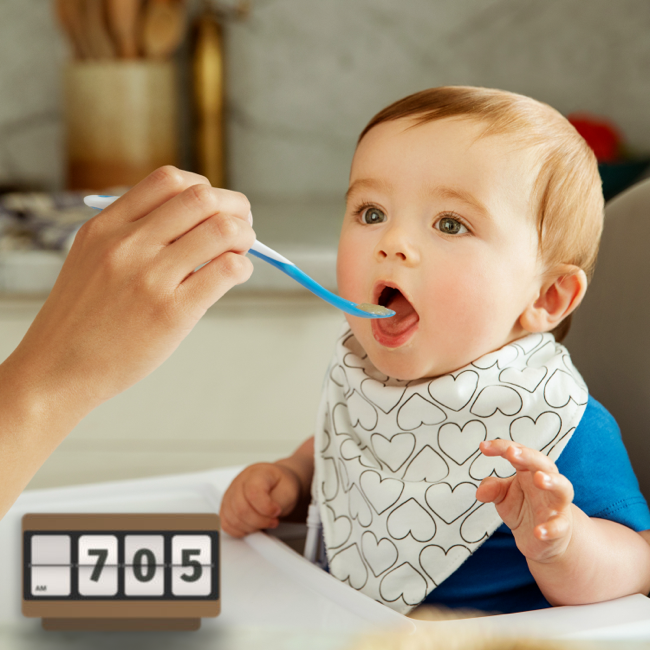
7:05
